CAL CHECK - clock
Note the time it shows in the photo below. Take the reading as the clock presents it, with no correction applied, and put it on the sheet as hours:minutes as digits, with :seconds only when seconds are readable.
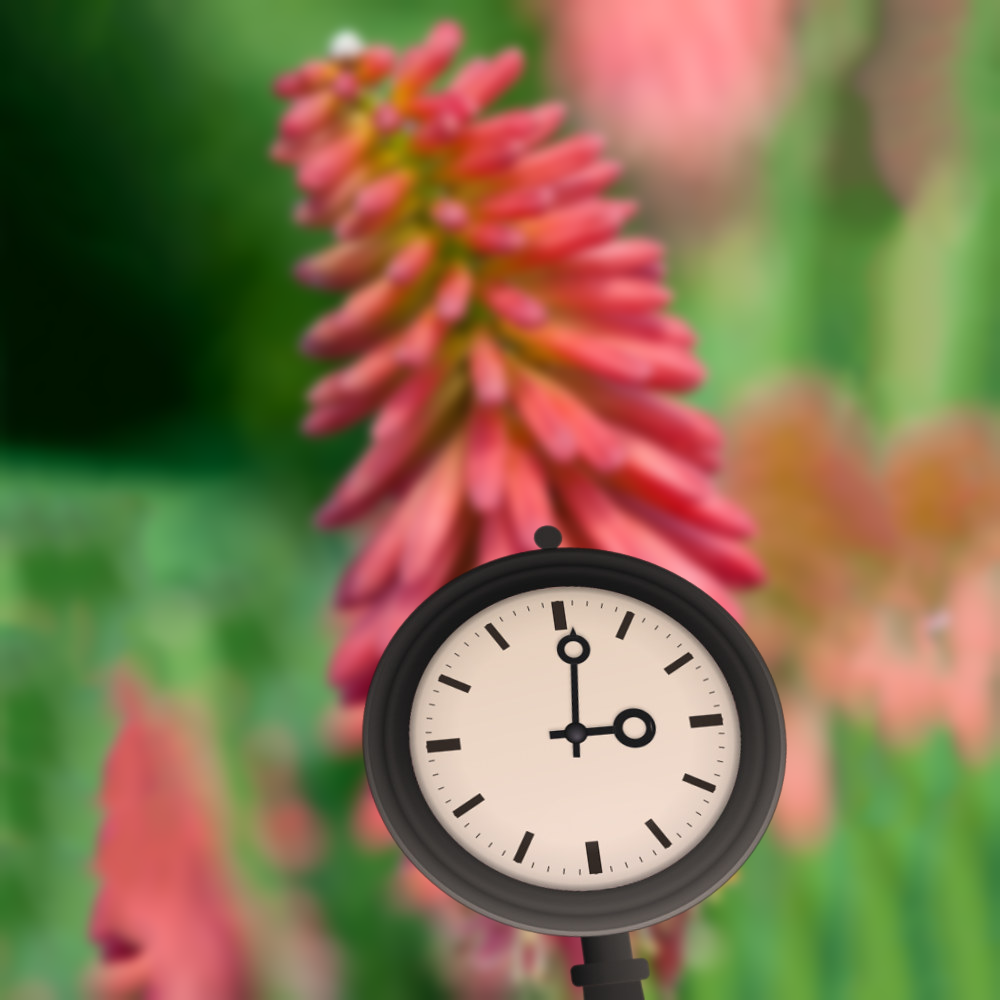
3:01
